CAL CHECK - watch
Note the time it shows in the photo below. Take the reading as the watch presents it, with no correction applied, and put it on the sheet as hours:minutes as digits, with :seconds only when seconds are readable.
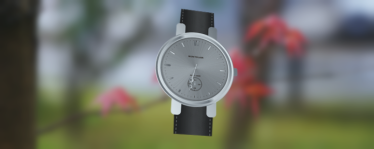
6:32
